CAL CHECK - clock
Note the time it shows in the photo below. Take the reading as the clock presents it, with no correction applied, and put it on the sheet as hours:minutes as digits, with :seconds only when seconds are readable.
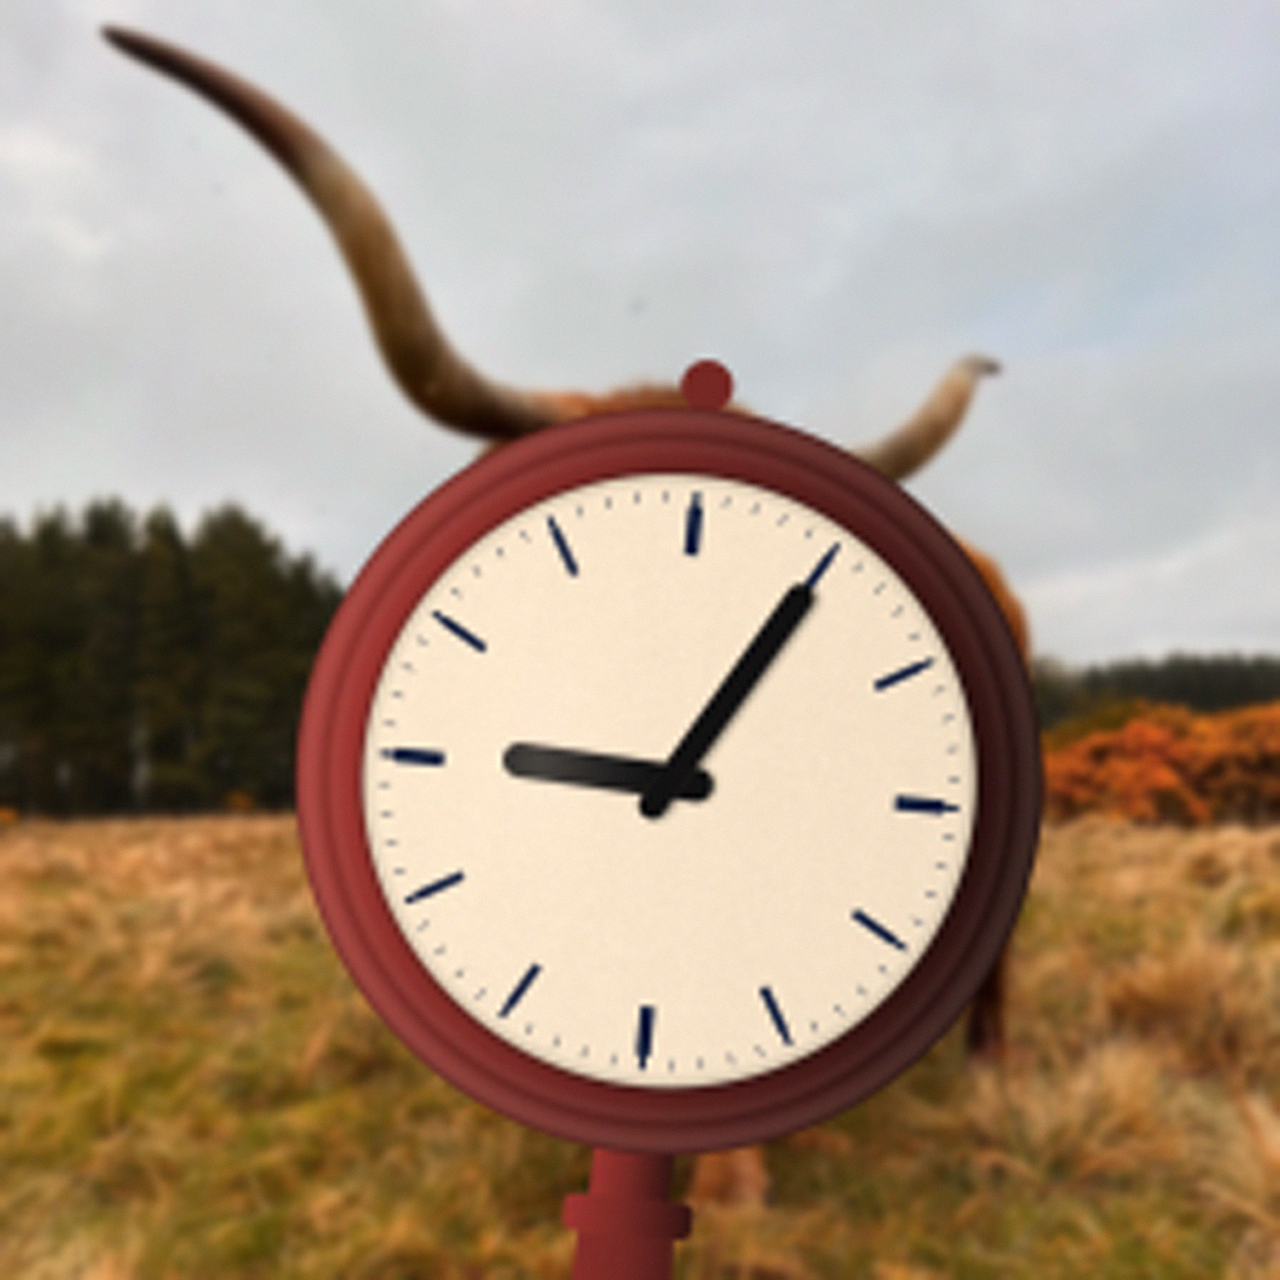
9:05
